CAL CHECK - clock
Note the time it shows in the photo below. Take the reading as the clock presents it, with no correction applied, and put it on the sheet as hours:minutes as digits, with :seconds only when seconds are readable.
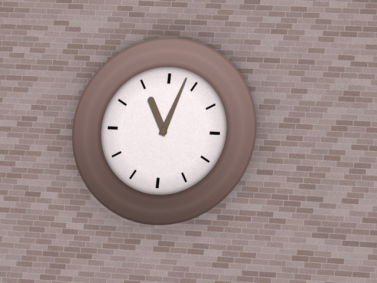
11:03
